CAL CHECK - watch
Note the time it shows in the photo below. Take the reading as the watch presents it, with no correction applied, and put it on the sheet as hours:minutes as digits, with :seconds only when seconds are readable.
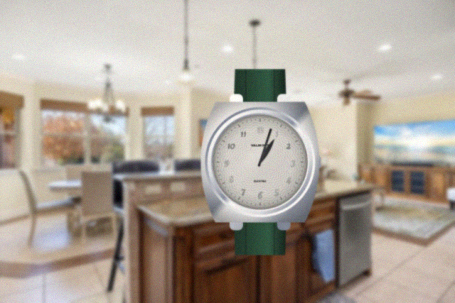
1:03
